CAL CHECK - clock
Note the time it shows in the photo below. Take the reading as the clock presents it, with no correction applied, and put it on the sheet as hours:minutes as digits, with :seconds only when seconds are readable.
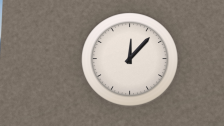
12:07
